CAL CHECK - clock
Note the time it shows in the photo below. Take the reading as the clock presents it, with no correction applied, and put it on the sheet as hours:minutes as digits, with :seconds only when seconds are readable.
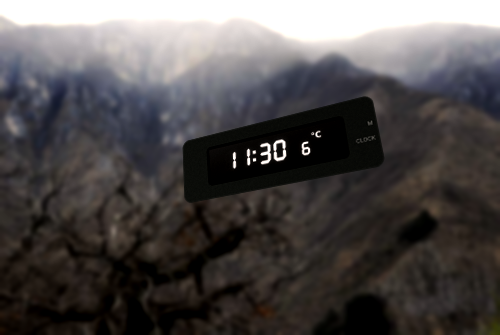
11:30
